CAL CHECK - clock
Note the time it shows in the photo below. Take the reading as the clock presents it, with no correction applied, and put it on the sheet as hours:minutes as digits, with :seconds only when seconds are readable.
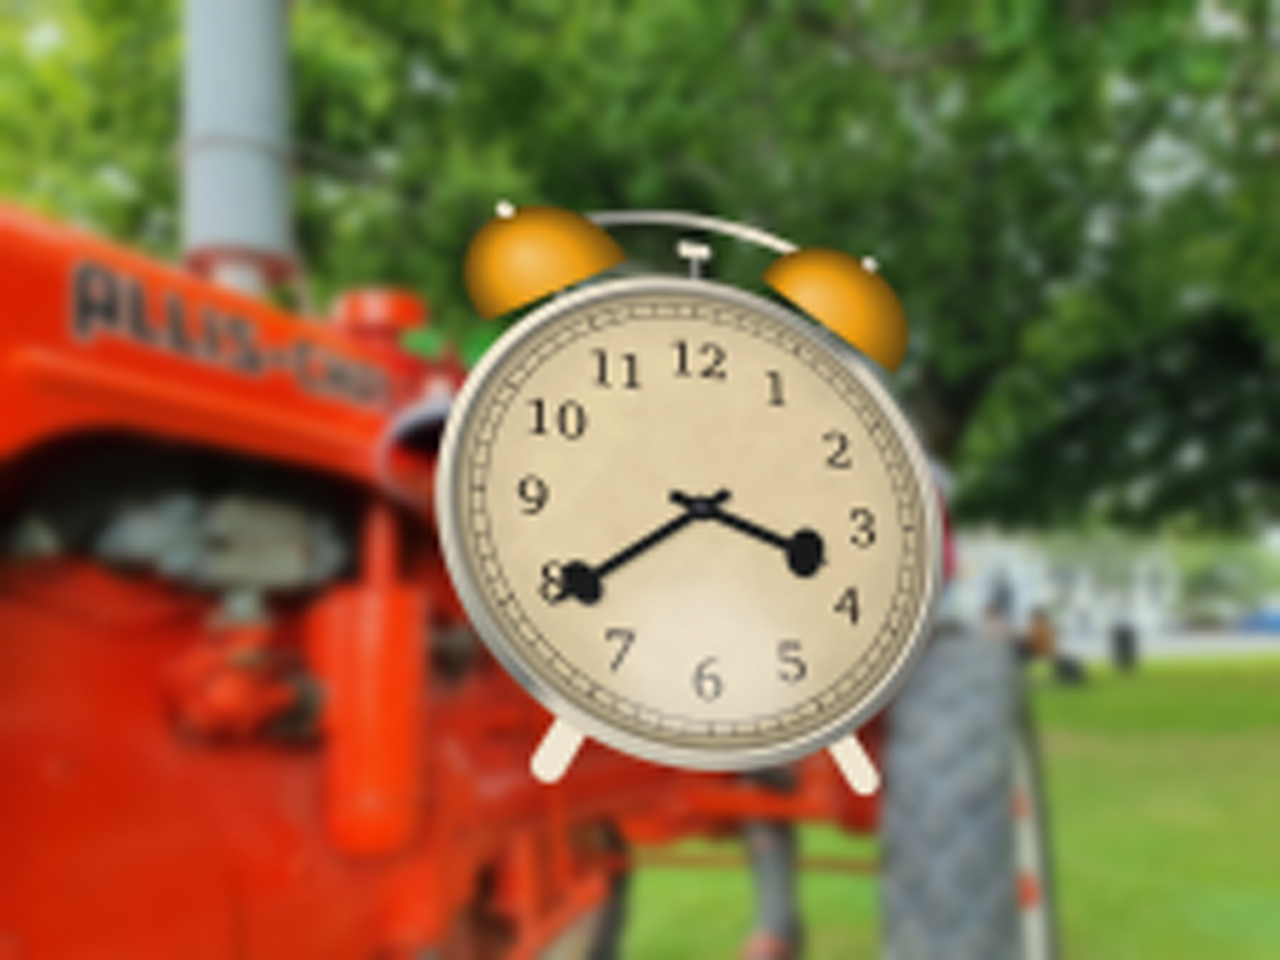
3:39
